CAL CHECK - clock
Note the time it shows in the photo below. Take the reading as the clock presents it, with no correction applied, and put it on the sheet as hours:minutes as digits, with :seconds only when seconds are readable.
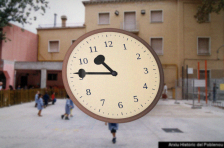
10:46
